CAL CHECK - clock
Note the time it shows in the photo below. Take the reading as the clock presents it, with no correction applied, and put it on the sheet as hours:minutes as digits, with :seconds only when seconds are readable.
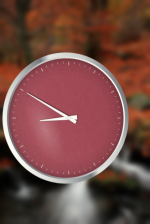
8:50
